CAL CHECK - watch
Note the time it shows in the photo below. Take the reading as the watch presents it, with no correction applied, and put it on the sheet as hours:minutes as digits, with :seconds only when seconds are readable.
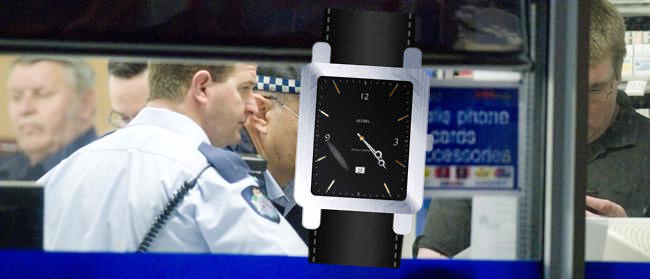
4:23
